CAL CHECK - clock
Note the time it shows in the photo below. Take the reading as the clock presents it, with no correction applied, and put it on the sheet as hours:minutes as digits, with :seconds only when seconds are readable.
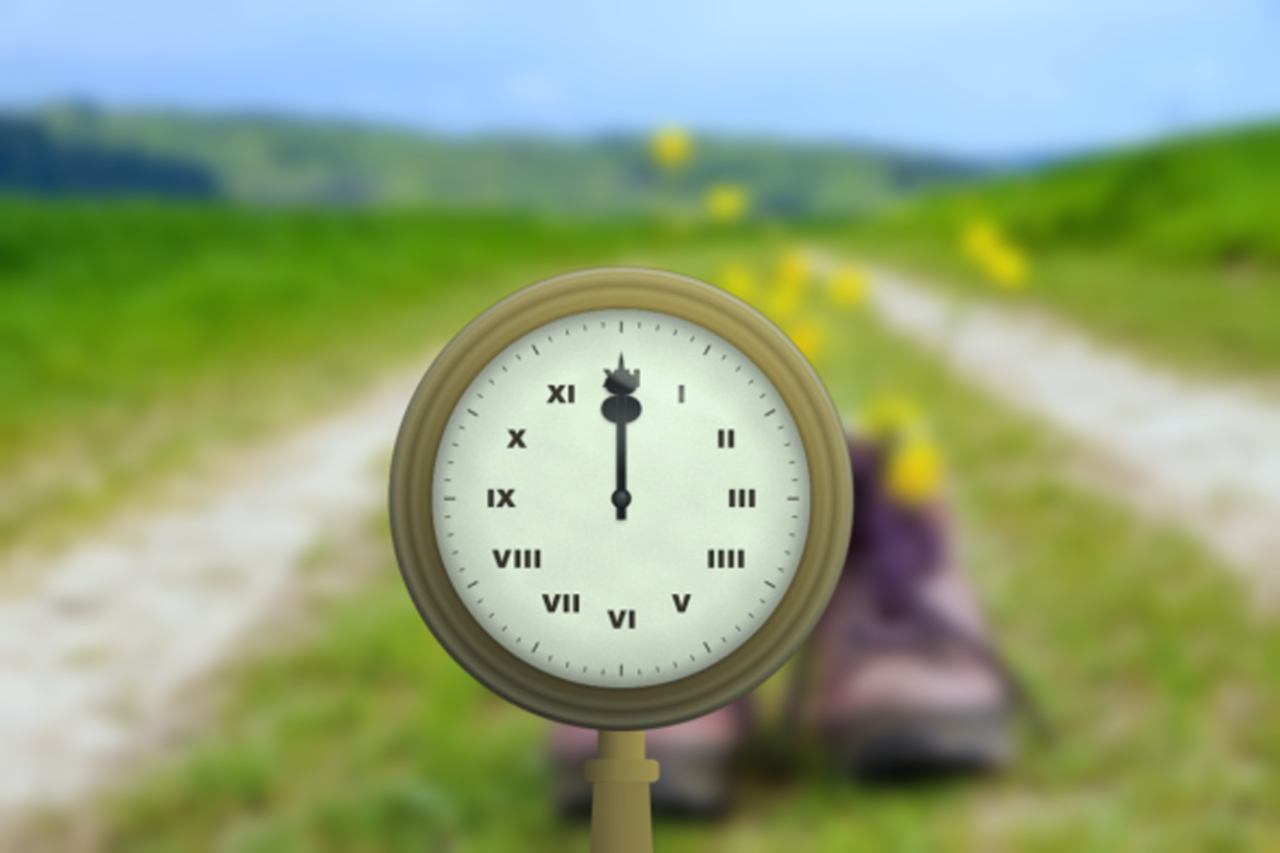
12:00
